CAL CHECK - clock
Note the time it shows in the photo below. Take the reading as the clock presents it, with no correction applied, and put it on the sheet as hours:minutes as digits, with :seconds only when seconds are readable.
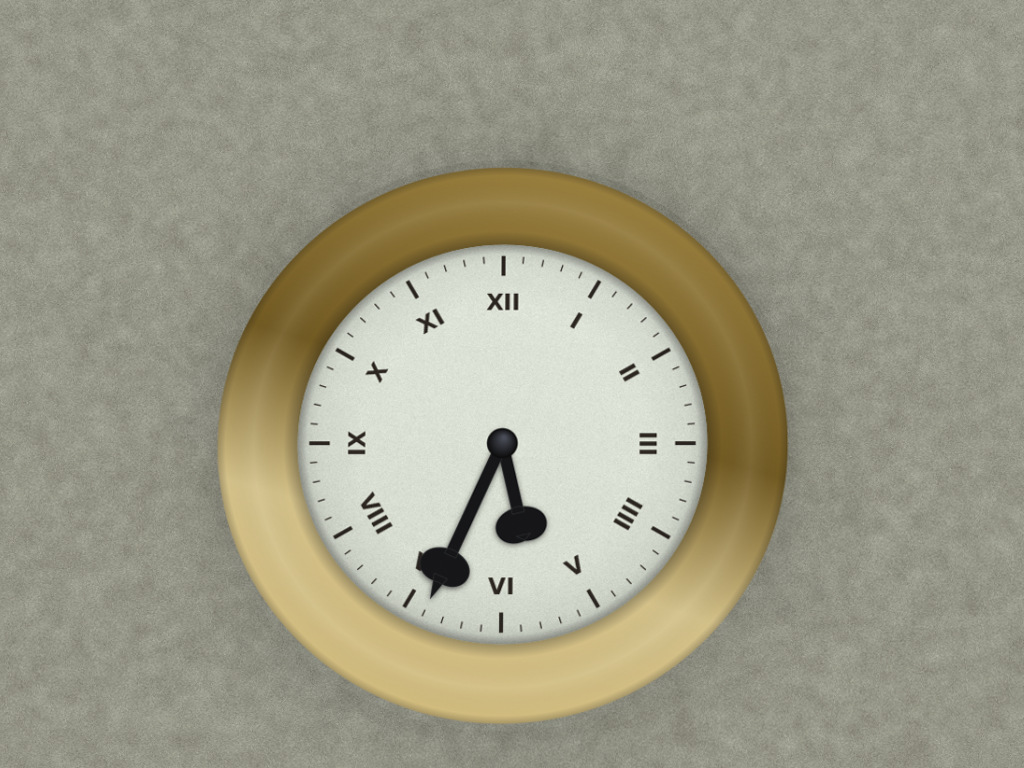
5:34
